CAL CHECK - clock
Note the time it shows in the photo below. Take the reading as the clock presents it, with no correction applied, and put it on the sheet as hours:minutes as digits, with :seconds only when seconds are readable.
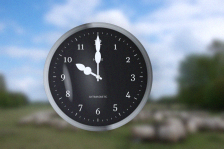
10:00
